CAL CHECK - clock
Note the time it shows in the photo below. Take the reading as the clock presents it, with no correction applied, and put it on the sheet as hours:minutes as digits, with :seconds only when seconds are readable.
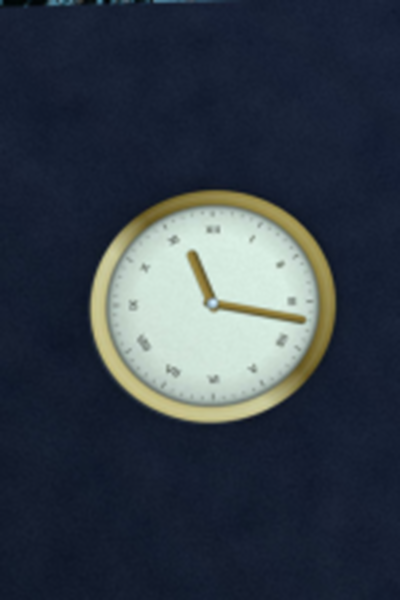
11:17
